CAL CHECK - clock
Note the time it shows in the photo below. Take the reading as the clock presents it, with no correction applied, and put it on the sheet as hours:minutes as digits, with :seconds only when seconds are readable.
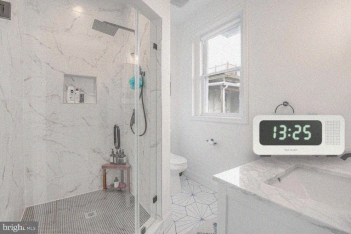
13:25
